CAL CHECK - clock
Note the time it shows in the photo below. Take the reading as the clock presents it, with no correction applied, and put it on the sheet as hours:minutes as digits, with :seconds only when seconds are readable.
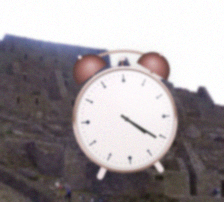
4:21
